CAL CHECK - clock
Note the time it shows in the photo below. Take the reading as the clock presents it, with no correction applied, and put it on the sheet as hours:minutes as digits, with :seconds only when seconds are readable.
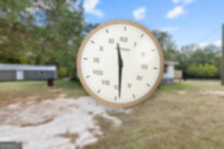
11:29
